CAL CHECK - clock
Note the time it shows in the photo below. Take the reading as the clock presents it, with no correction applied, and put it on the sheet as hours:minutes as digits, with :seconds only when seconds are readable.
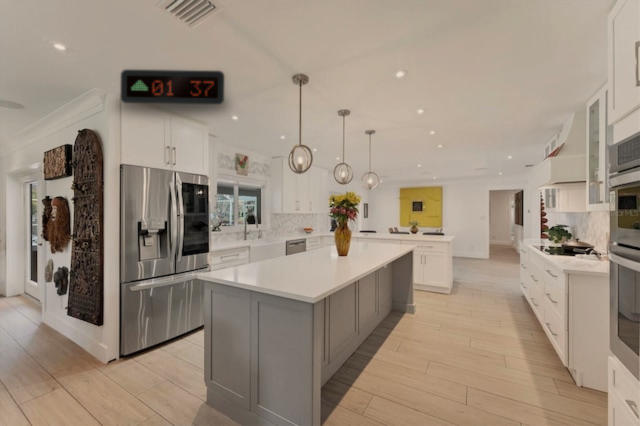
1:37
